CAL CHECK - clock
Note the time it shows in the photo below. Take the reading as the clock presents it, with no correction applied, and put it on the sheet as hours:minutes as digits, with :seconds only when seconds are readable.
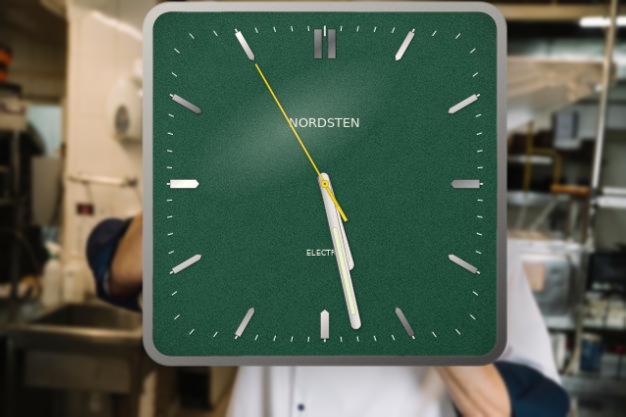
5:27:55
